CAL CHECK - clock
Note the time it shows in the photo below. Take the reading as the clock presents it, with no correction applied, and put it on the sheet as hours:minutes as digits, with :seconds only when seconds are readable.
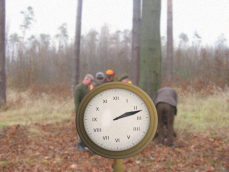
2:12
